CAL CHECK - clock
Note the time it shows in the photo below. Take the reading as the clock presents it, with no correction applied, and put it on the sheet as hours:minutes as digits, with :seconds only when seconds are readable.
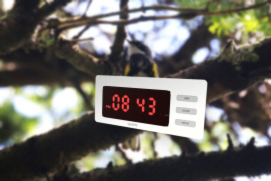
8:43
